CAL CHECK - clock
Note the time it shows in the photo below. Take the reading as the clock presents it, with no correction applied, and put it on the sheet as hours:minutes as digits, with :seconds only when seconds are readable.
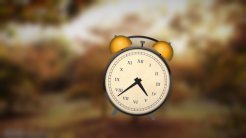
4:38
